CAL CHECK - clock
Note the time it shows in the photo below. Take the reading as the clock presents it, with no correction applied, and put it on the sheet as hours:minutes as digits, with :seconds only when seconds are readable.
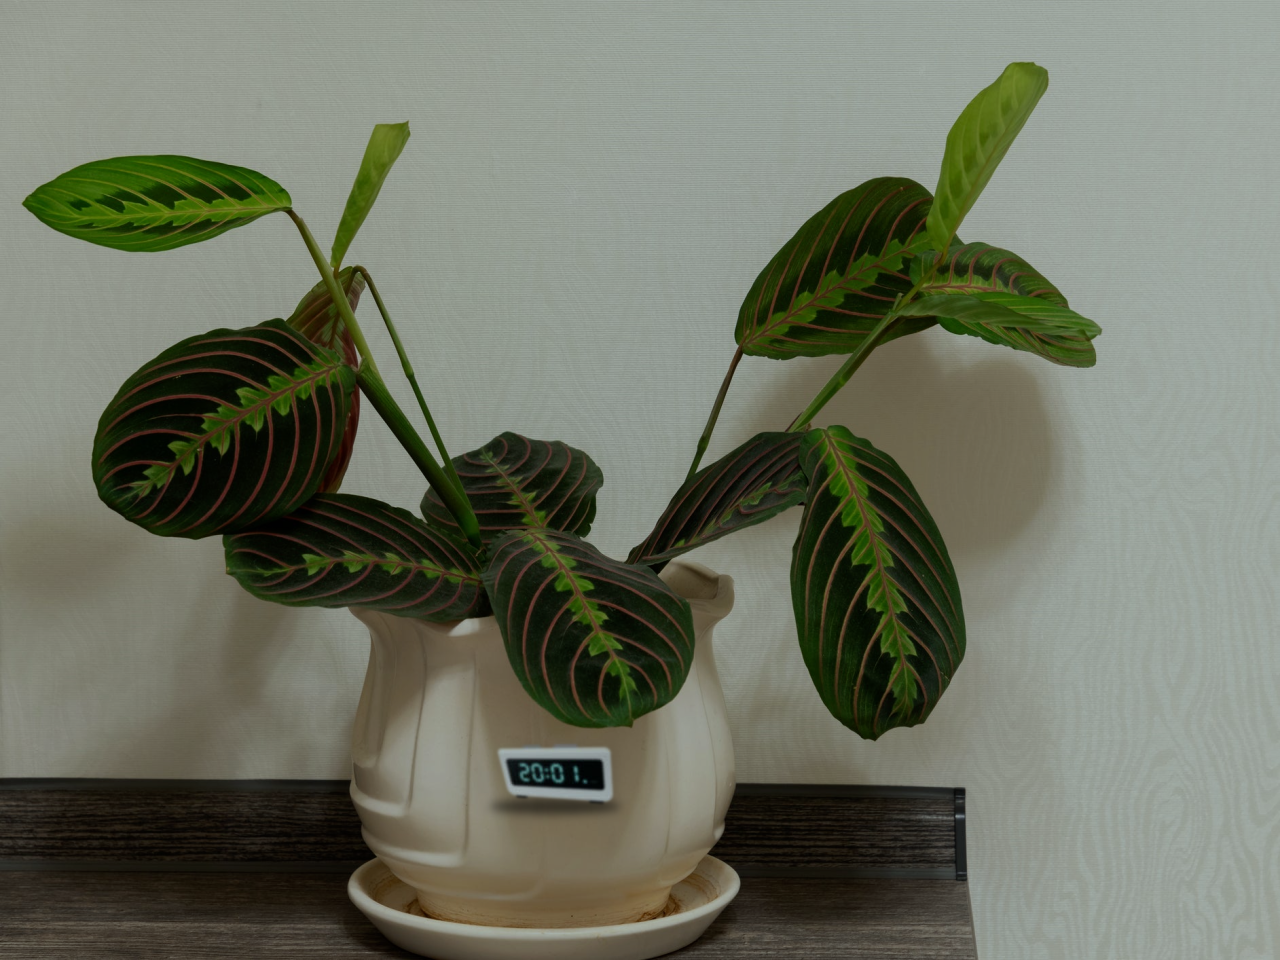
20:01
